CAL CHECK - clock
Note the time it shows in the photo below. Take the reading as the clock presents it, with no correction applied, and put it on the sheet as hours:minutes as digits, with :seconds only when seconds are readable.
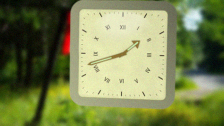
1:42
